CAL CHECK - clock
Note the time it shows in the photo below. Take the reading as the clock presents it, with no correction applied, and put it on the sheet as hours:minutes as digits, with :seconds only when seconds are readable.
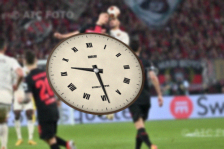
9:29
